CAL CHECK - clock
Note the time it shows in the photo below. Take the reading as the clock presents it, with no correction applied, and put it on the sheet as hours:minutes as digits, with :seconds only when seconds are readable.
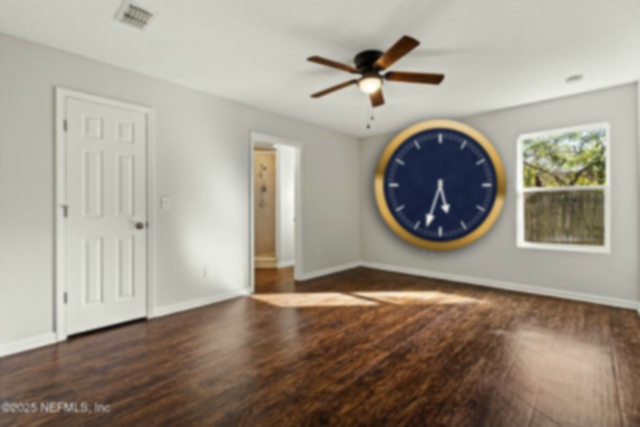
5:33
